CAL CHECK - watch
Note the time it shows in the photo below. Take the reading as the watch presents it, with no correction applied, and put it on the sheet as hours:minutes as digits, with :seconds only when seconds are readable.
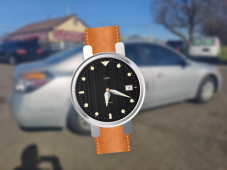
6:19
